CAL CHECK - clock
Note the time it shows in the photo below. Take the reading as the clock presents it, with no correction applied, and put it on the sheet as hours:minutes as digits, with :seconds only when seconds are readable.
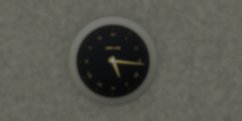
5:16
